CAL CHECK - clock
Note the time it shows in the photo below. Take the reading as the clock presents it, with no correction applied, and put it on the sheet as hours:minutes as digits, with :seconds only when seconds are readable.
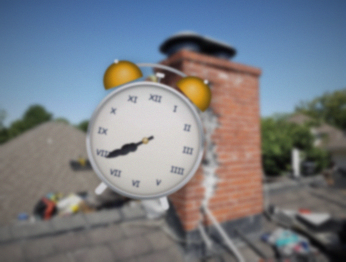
7:39
